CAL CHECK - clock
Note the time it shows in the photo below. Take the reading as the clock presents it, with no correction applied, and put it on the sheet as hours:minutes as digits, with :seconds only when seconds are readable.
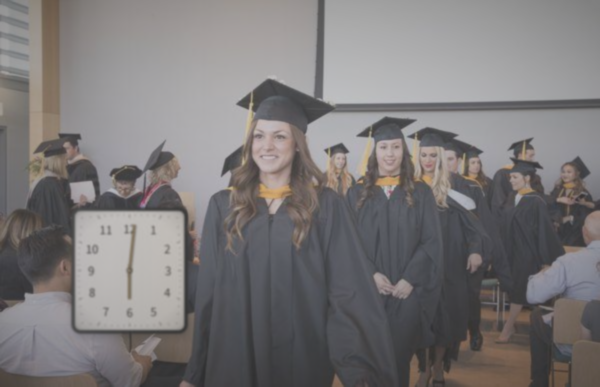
6:01
